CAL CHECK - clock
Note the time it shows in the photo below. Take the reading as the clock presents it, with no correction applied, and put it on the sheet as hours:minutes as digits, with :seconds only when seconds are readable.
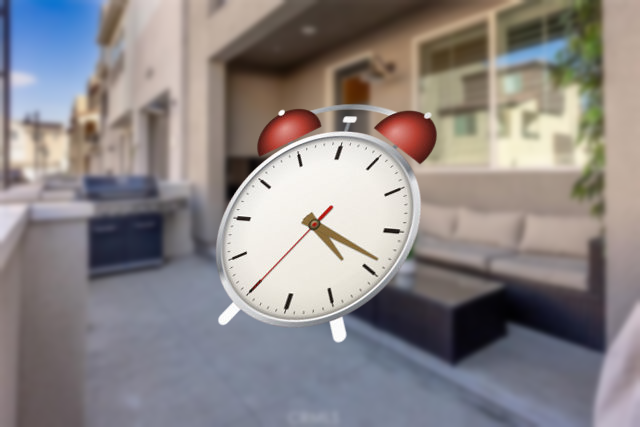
4:18:35
